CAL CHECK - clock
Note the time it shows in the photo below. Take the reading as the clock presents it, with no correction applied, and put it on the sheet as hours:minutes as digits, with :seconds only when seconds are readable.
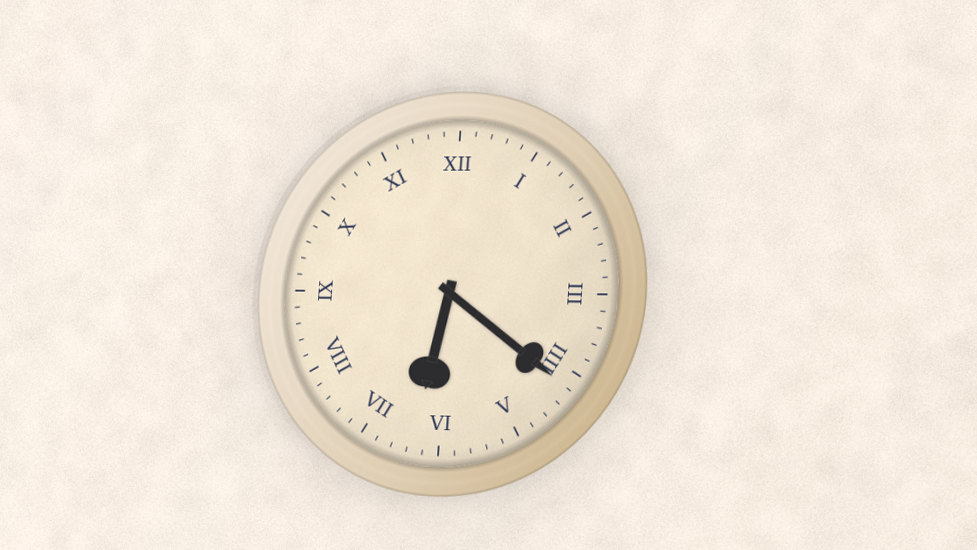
6:21
